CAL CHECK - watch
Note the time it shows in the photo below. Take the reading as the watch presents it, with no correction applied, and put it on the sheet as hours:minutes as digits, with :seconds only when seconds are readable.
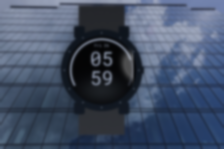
5:59
